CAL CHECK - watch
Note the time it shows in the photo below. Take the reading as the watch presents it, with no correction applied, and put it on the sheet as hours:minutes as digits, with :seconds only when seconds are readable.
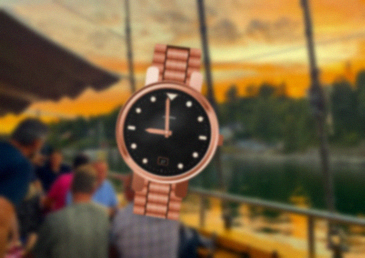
8:59
